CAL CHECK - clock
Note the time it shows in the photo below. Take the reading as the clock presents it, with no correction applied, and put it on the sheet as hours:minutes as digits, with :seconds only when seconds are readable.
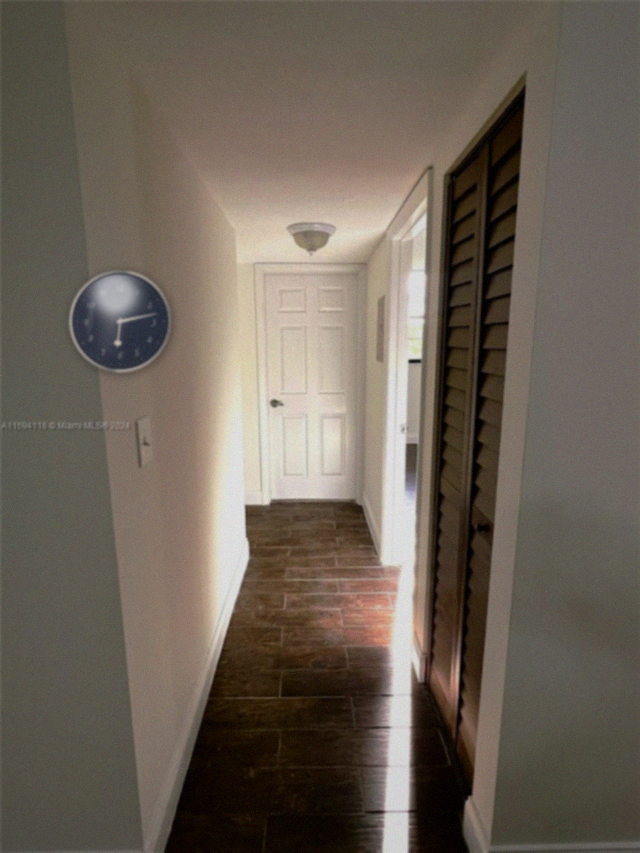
6:13
